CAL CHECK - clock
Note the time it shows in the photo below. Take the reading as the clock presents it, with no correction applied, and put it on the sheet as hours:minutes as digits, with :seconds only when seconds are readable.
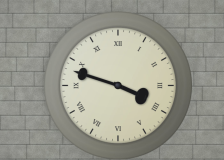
3:48
